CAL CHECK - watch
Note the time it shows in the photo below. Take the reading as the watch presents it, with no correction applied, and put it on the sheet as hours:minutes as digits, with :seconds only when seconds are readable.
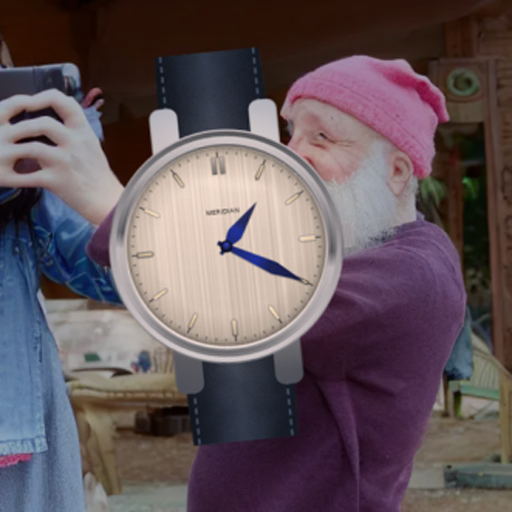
1:20
